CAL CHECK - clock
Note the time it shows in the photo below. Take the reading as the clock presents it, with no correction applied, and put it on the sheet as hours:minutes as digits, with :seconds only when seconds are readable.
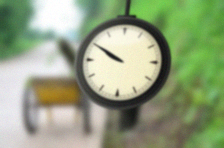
9:50
